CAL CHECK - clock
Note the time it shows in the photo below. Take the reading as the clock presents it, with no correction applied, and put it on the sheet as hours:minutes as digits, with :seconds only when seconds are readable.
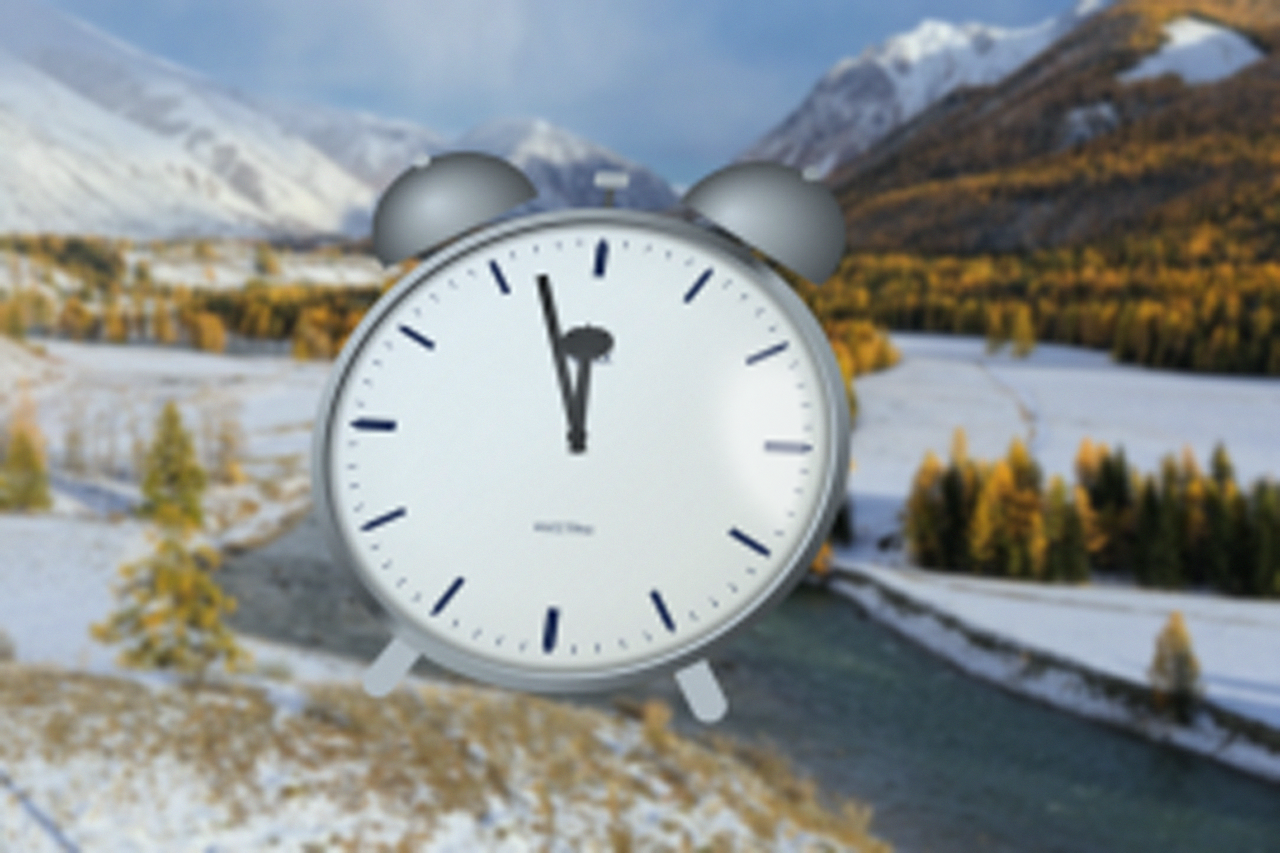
11:57
